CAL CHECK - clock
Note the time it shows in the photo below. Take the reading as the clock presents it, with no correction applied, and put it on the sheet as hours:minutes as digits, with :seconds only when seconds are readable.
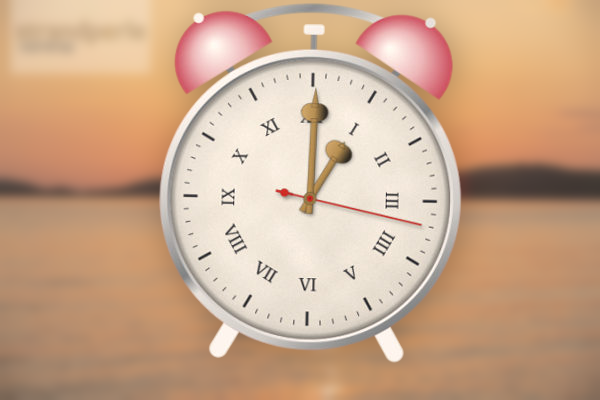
1:00:17
